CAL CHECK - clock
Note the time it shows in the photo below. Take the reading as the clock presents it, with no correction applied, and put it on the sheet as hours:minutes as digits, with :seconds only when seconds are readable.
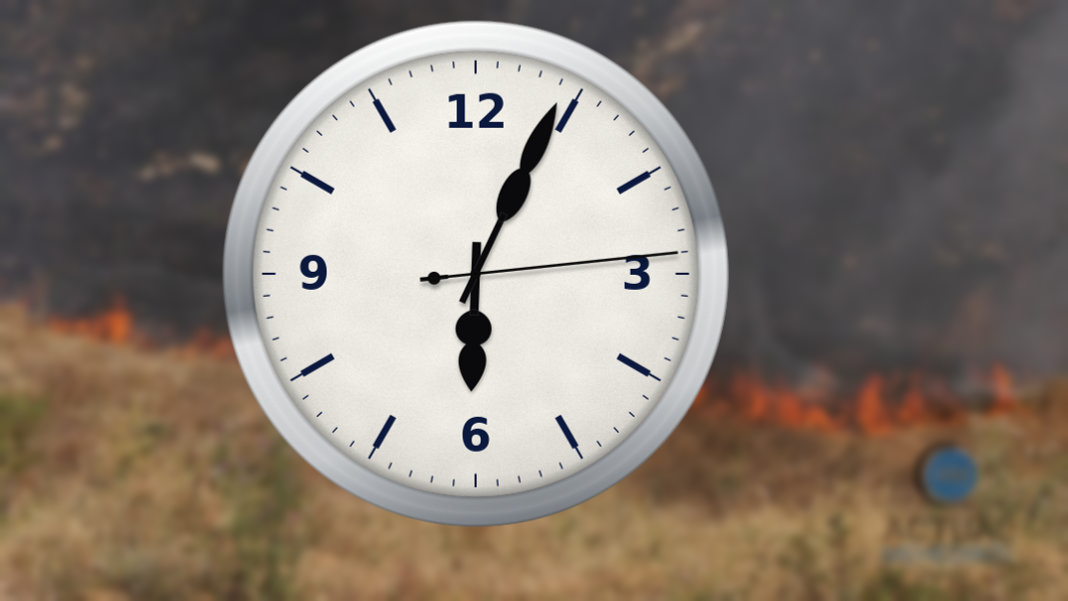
6:04:14
